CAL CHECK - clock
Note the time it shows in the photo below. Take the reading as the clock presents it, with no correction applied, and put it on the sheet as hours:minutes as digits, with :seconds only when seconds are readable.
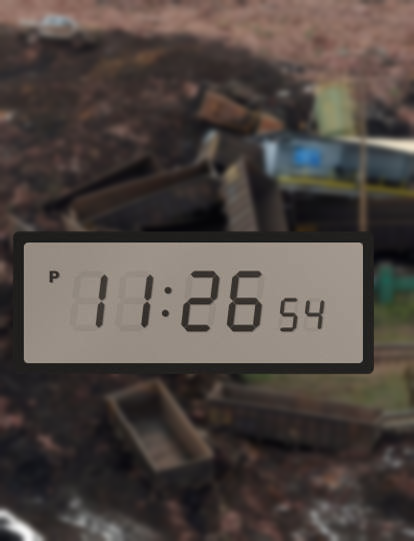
11:26:54
